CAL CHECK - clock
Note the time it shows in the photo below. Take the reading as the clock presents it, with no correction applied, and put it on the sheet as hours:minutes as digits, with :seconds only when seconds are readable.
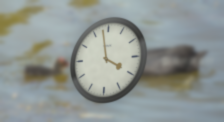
3:58
